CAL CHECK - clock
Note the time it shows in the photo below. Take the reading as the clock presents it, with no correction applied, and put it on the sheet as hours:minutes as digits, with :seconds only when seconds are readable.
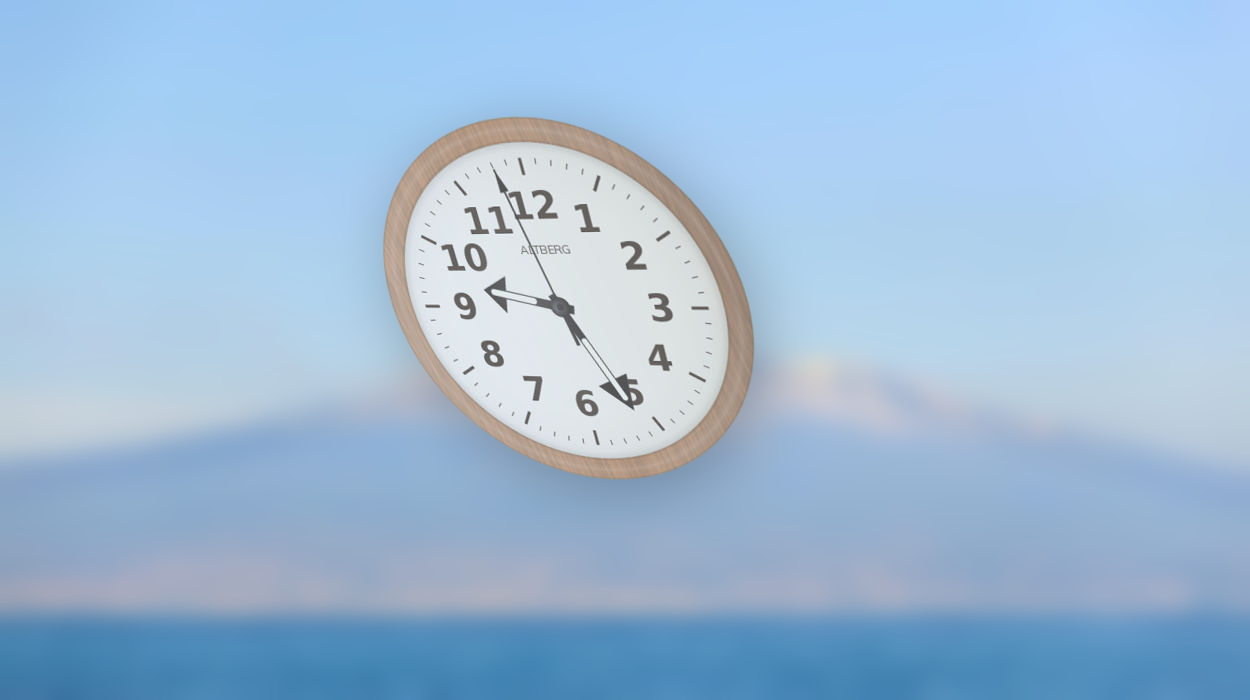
9:25:58
